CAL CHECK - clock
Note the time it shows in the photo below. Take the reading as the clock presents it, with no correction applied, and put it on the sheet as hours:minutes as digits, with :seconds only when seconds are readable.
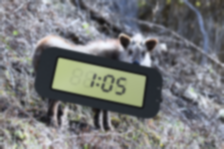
1:05
